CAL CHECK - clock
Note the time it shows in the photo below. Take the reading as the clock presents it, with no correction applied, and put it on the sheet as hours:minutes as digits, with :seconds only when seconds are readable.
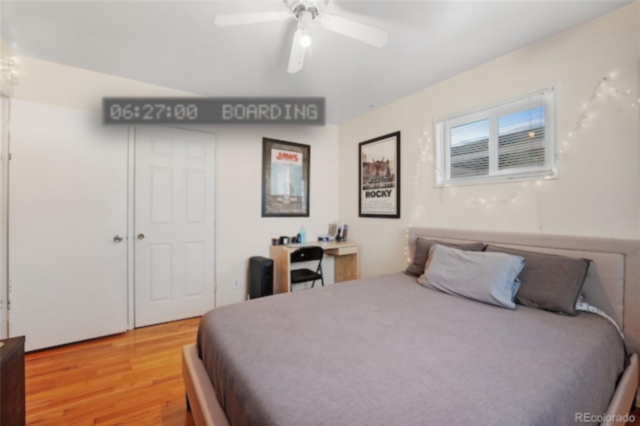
6:27:00
